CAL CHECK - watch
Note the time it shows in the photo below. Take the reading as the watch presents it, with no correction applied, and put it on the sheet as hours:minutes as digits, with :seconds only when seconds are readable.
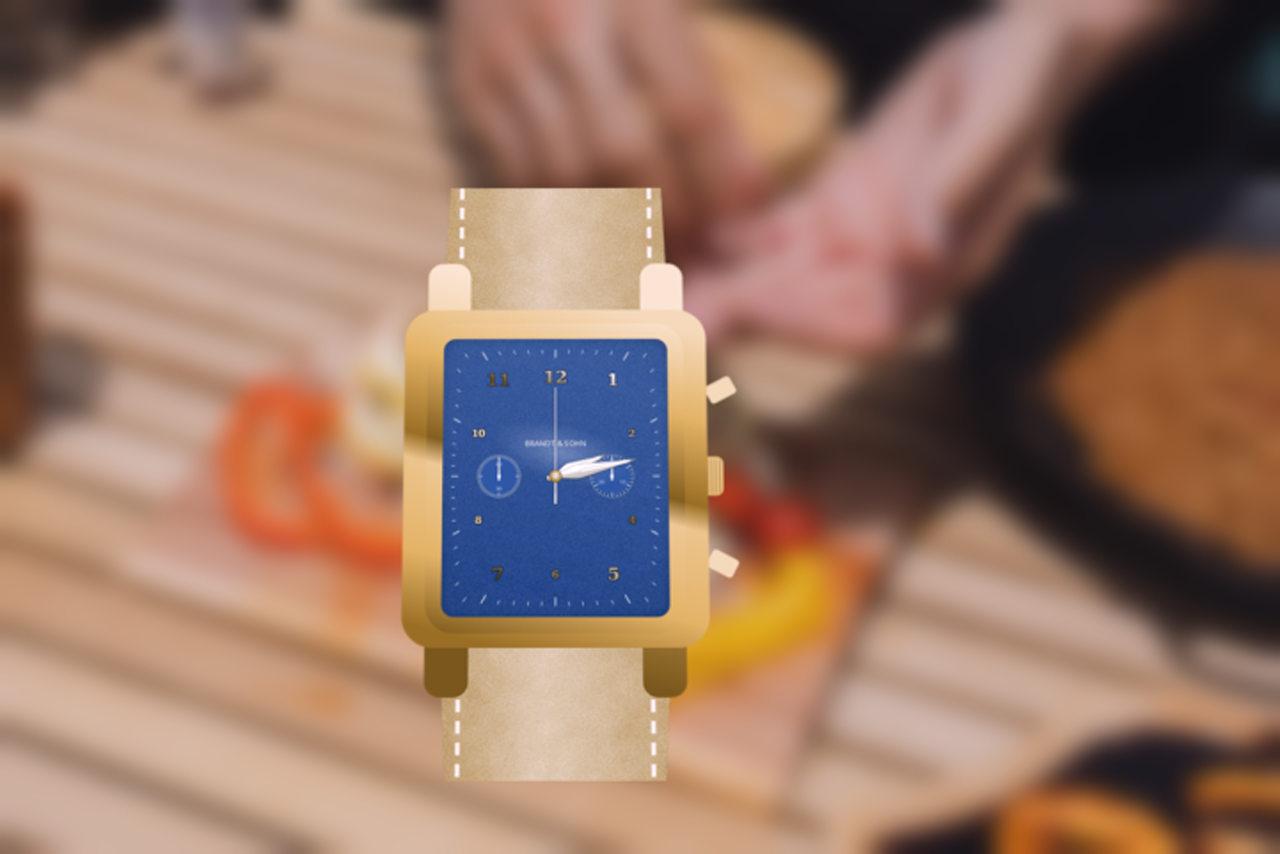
2:13
